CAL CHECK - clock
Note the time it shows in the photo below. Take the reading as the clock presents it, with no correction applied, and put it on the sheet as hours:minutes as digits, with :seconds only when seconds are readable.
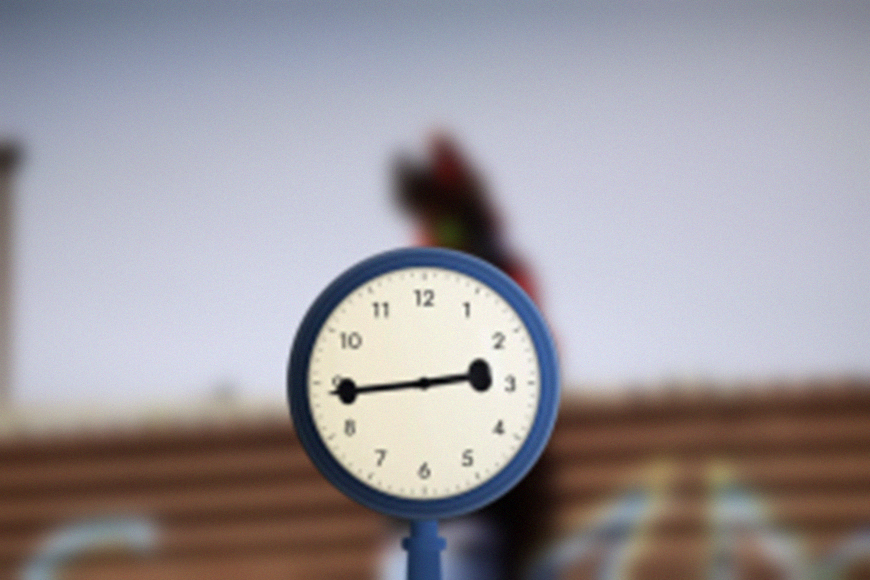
2:44
